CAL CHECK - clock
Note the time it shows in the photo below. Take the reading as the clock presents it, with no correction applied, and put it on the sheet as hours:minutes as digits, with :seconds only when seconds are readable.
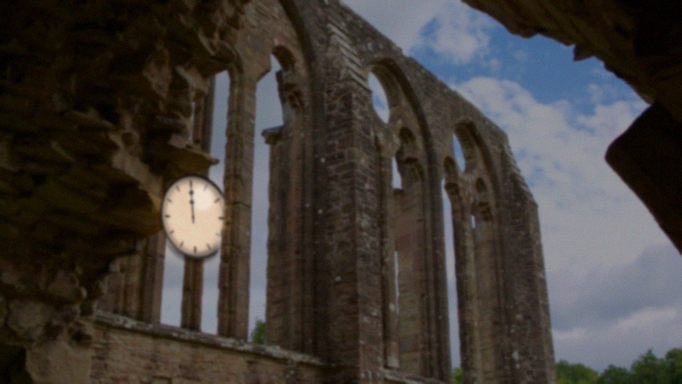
12:00
